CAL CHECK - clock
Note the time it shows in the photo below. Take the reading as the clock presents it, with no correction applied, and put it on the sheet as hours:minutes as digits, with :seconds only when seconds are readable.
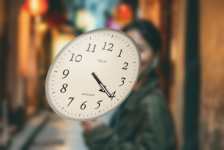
4:21
